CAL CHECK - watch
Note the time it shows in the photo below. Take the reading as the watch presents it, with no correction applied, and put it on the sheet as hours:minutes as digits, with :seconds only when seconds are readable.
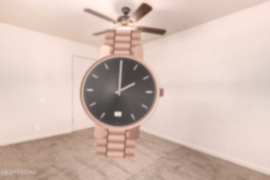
2:00
